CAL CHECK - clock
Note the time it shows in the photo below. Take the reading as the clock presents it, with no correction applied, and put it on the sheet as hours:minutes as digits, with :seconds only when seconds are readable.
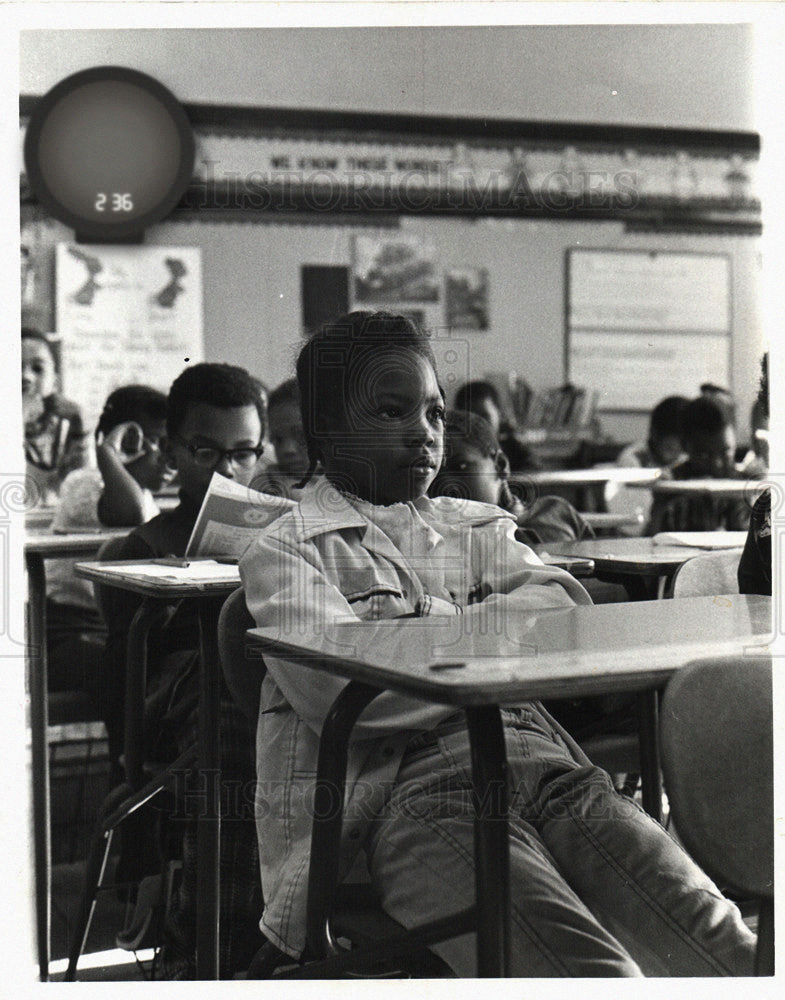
2:36
